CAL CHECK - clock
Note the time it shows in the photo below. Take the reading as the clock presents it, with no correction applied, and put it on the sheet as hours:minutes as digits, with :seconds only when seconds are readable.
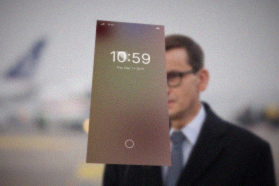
10:59
